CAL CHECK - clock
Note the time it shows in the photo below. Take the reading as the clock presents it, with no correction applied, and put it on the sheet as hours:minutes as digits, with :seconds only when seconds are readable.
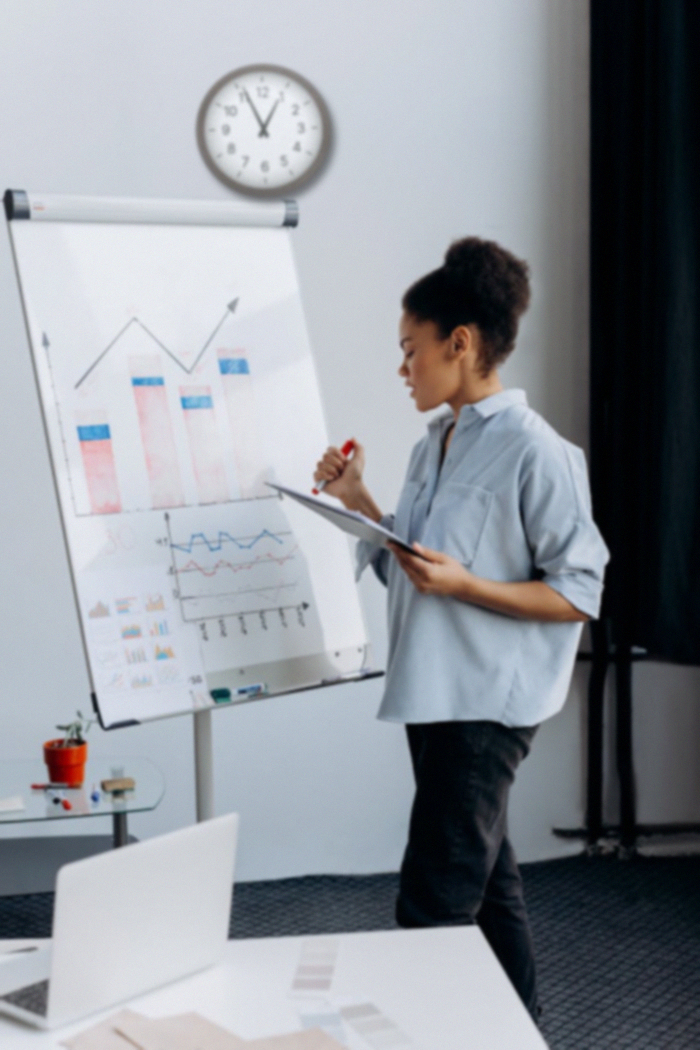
12:56
